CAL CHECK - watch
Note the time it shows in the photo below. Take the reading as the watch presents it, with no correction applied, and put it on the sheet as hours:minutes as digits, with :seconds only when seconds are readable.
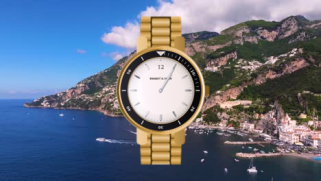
1:05
